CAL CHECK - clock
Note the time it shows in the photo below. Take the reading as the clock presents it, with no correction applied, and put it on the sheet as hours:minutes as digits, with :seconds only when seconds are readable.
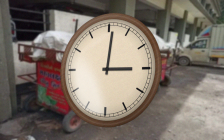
3:01
